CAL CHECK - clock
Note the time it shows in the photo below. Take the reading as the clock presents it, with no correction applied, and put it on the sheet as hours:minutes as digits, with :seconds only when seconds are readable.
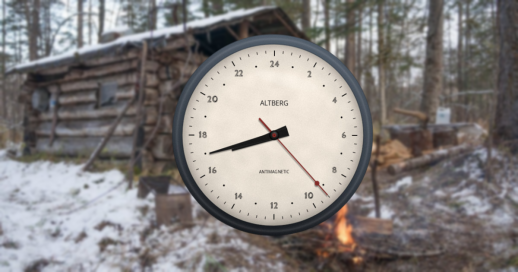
16:42:23
